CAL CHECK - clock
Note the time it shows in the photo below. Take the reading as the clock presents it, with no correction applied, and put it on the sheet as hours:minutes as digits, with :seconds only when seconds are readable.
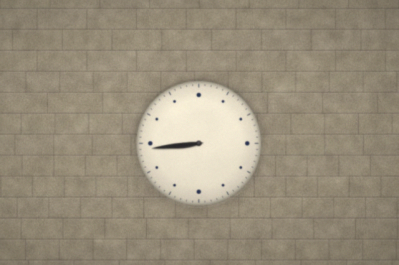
8:44
